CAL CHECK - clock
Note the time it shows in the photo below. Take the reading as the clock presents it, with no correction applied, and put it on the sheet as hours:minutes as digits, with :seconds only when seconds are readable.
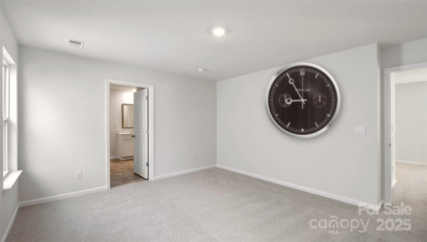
8:55
